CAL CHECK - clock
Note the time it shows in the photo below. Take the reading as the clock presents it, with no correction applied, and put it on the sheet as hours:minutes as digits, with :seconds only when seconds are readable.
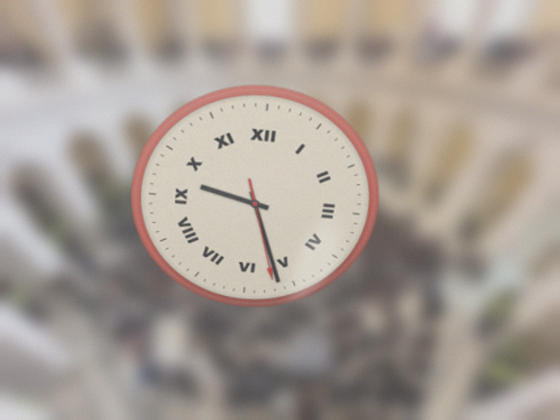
9:26:27
